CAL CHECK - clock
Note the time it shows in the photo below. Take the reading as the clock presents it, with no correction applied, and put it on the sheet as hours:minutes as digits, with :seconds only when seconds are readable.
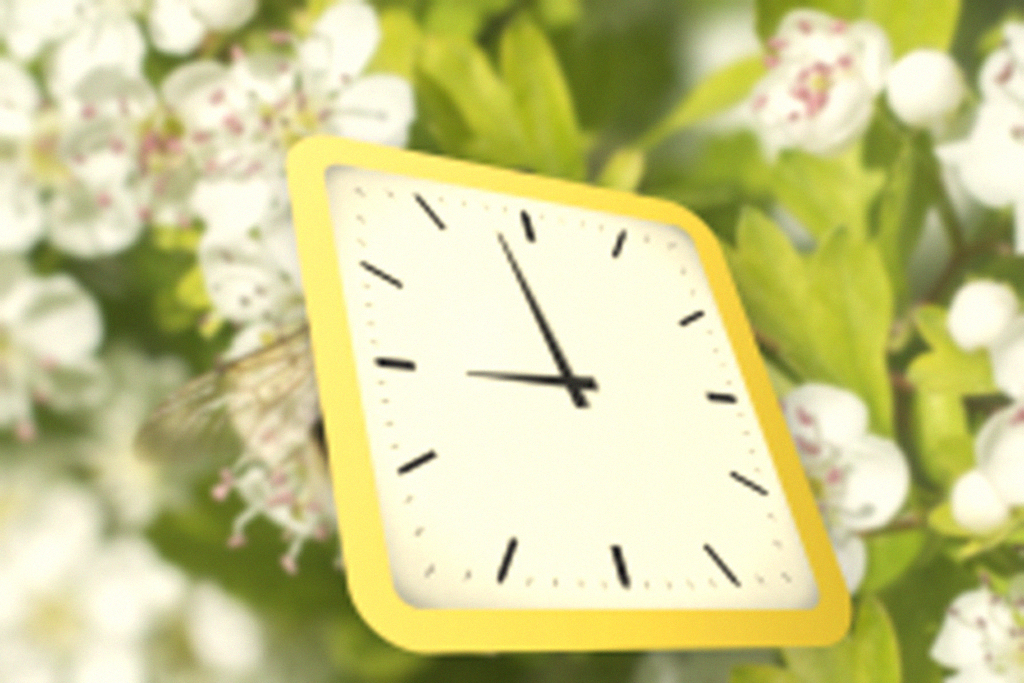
8:58
